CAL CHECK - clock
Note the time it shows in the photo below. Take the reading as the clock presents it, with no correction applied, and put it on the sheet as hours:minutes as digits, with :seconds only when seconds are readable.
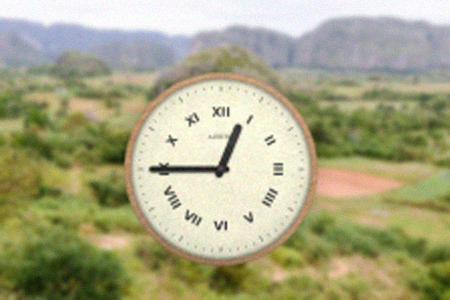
12:45
